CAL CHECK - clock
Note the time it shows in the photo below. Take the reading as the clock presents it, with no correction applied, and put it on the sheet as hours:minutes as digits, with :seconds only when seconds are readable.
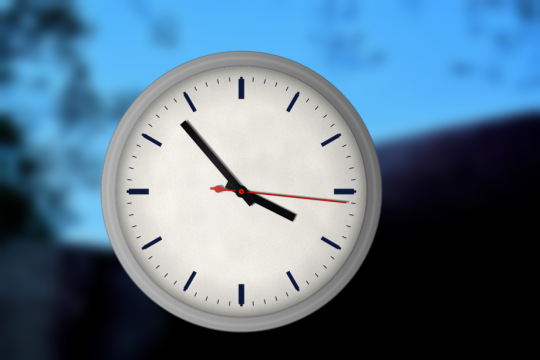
3:53:16
